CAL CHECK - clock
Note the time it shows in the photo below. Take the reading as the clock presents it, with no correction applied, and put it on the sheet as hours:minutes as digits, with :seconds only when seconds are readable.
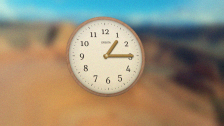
1:15
